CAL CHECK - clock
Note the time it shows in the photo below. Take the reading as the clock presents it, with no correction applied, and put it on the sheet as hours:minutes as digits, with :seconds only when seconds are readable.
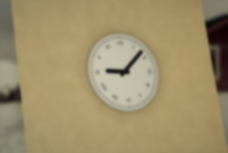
9:08
